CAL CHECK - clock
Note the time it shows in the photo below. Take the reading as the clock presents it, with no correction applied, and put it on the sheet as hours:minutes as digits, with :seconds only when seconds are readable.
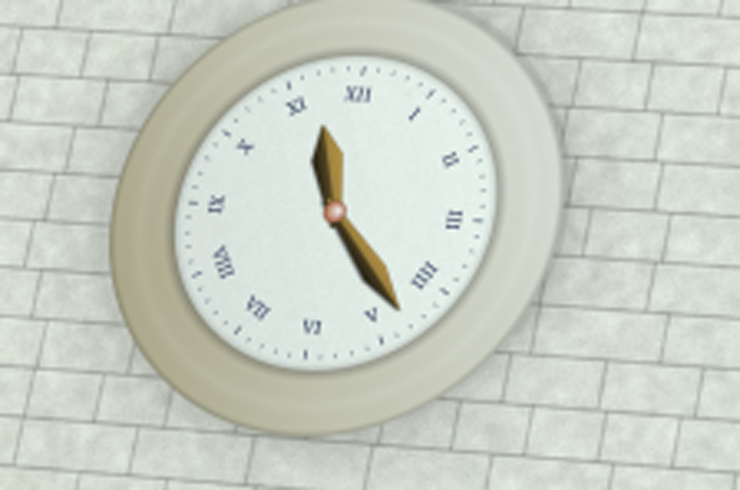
11:23
